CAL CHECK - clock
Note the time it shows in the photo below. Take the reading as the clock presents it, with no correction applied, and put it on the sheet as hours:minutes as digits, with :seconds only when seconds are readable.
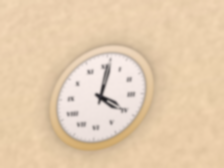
4:01
